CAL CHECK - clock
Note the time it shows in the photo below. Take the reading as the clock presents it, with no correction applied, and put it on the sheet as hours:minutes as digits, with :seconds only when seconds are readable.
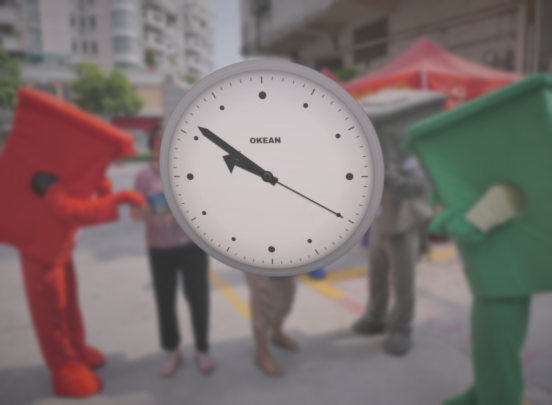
9:51:20
